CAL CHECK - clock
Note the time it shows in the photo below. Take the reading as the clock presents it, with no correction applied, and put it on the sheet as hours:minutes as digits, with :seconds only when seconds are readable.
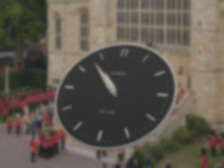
10:53
